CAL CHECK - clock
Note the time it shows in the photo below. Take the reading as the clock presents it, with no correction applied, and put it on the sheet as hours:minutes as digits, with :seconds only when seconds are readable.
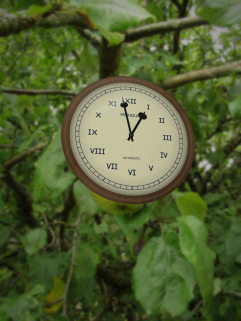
12:58
